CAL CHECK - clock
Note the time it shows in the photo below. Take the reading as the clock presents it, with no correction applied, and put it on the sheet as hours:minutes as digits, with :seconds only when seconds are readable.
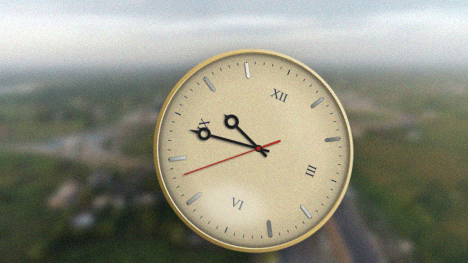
9:43:38
